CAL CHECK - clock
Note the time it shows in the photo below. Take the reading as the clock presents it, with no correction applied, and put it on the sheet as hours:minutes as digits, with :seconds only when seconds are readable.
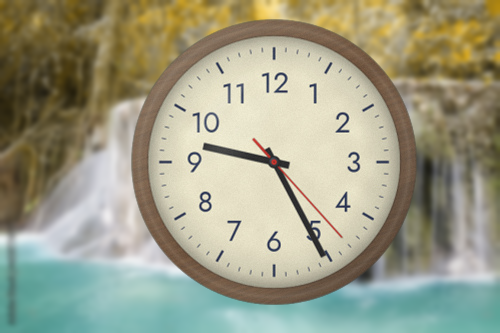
9:25:23
